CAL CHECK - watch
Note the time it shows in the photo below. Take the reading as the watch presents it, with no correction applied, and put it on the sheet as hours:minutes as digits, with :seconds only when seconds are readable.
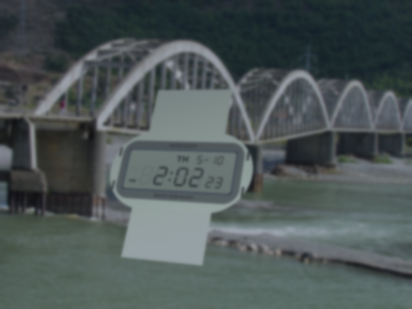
2:02
